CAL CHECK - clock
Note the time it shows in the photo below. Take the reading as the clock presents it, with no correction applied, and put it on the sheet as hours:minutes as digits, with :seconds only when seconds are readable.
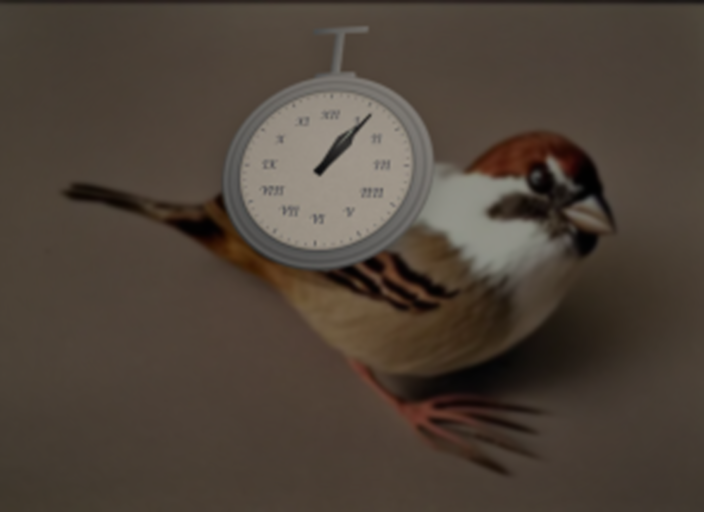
1:06
